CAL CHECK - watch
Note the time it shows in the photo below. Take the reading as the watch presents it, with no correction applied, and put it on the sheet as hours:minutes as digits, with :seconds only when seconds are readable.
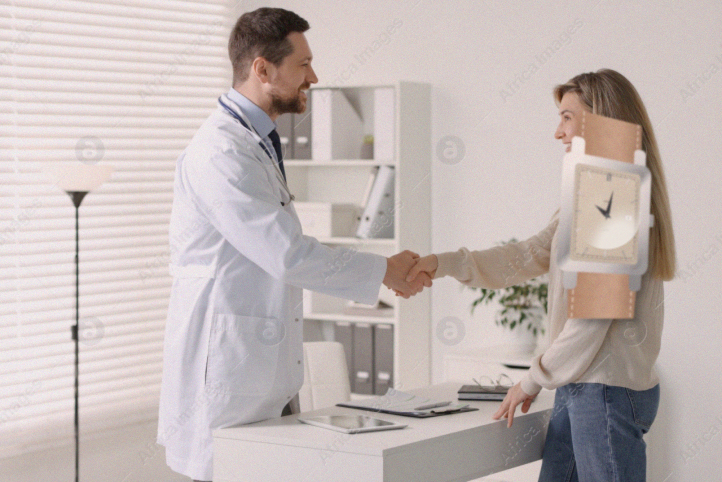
10:02
